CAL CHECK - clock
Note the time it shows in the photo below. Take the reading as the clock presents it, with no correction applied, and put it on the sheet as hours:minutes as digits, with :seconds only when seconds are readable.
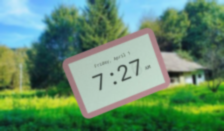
7:27
